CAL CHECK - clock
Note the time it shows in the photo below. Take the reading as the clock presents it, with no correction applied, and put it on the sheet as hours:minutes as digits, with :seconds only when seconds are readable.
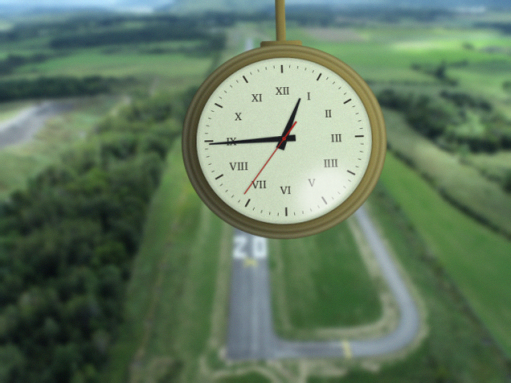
12:44:36
